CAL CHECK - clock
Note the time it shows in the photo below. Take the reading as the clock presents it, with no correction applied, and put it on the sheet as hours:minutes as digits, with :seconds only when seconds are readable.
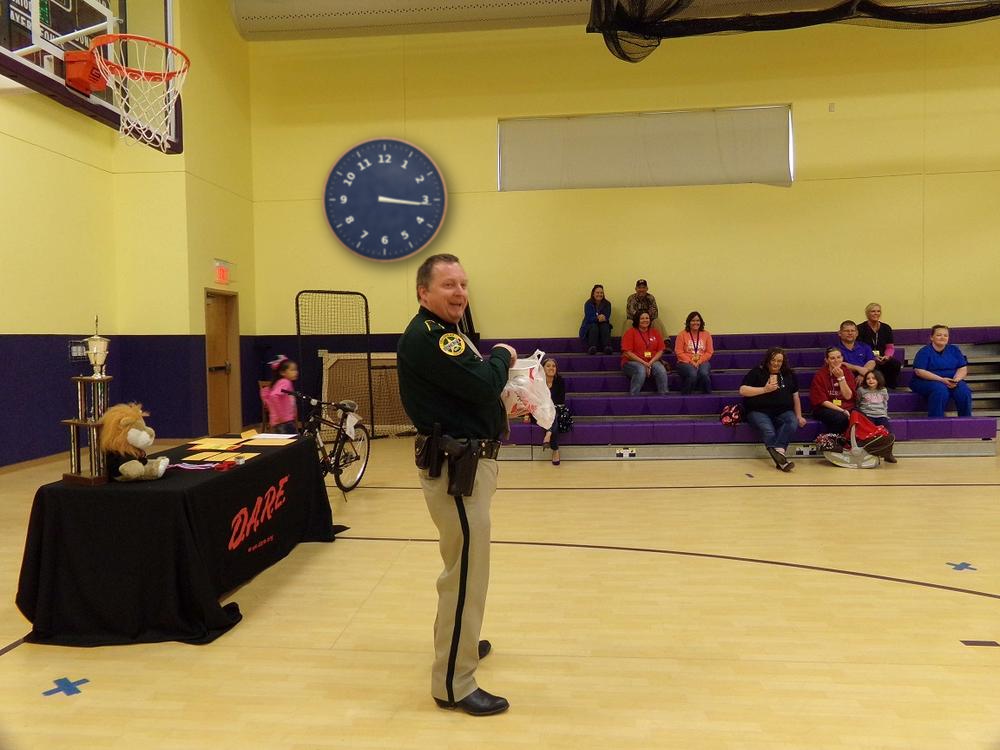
3:16
